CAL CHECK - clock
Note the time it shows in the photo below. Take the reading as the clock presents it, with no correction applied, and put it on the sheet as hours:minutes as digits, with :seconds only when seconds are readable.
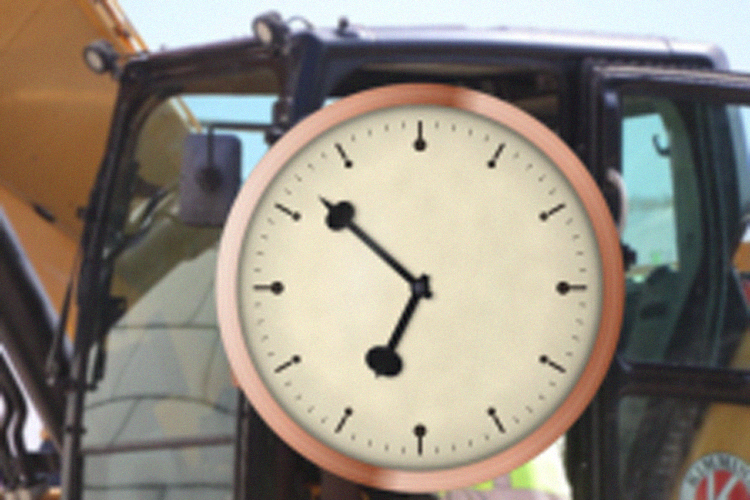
6:52
